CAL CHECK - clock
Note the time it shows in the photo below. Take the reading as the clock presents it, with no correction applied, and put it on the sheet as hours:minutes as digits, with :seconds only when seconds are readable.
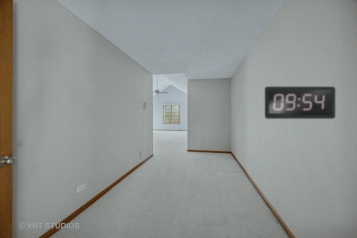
9:54
